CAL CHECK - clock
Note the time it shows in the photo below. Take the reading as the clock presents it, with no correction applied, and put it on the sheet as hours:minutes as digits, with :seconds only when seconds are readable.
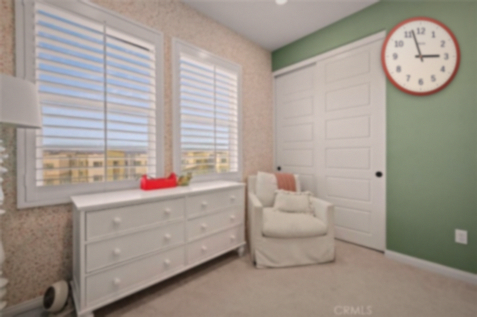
2:57
